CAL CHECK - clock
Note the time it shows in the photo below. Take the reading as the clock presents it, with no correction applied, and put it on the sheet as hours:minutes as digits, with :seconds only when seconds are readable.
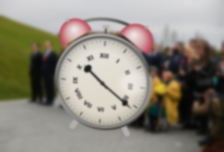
10:21
